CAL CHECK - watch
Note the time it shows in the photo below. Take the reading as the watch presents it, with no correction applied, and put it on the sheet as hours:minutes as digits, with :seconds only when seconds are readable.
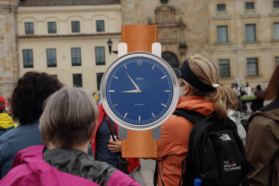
8:54
